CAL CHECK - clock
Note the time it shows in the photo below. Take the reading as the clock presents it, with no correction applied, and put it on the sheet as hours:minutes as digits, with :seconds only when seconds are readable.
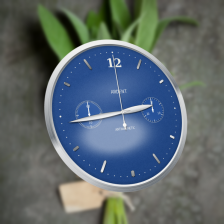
2:44
